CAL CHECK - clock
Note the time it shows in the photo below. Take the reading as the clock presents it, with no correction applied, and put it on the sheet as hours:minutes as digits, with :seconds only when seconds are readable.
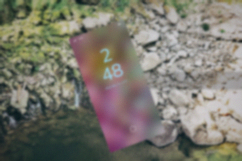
2:48
